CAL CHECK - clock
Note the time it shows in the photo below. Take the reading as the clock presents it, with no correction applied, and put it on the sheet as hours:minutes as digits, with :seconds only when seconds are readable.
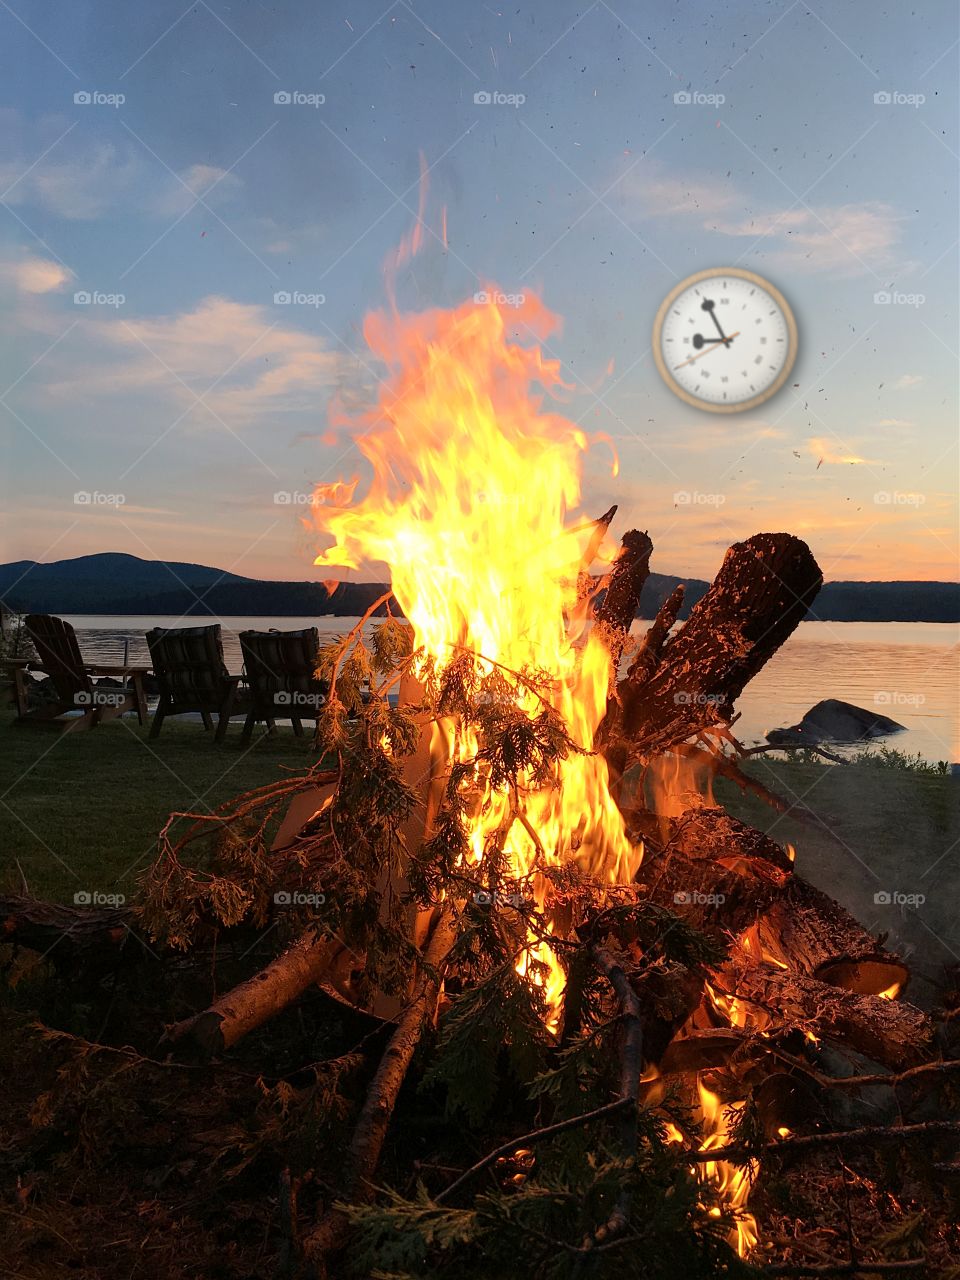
8:55:40
